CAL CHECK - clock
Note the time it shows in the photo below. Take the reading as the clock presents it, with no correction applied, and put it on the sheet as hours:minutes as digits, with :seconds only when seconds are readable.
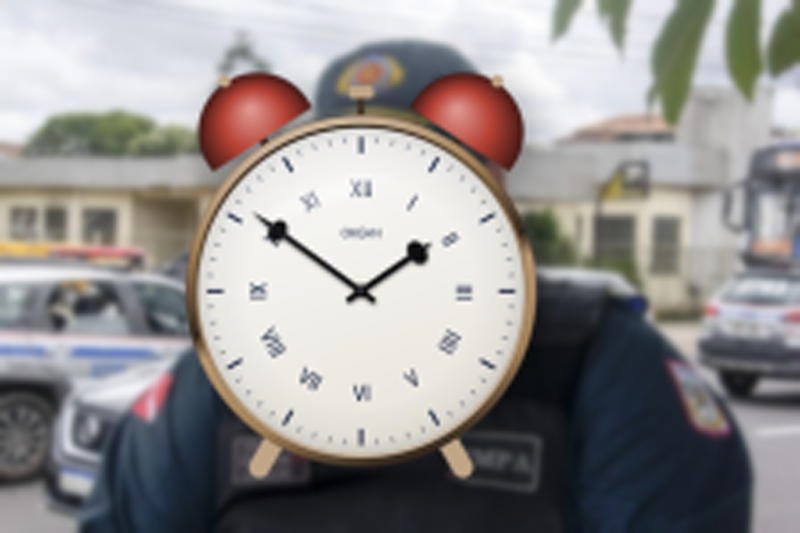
1:51
